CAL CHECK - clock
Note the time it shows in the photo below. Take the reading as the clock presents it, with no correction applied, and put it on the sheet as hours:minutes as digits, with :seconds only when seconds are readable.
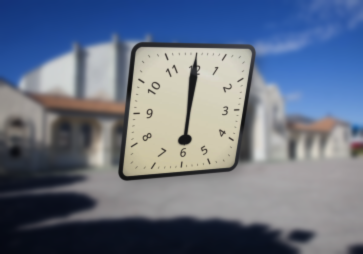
6:00
